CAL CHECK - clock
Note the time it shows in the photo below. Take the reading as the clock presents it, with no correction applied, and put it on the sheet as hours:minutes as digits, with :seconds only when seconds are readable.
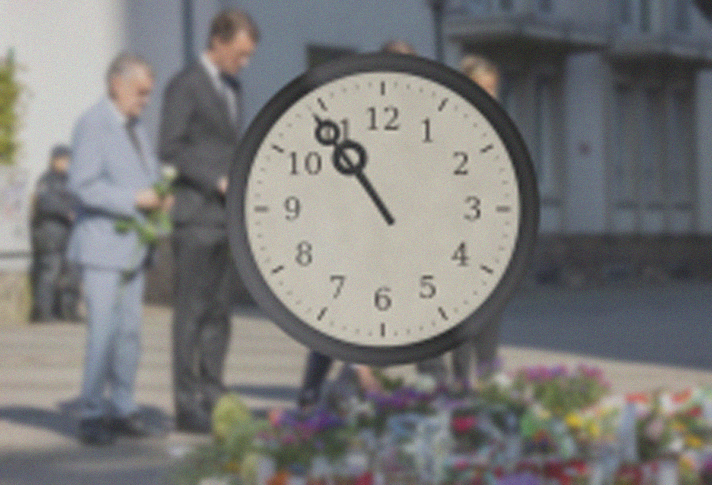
10:54
